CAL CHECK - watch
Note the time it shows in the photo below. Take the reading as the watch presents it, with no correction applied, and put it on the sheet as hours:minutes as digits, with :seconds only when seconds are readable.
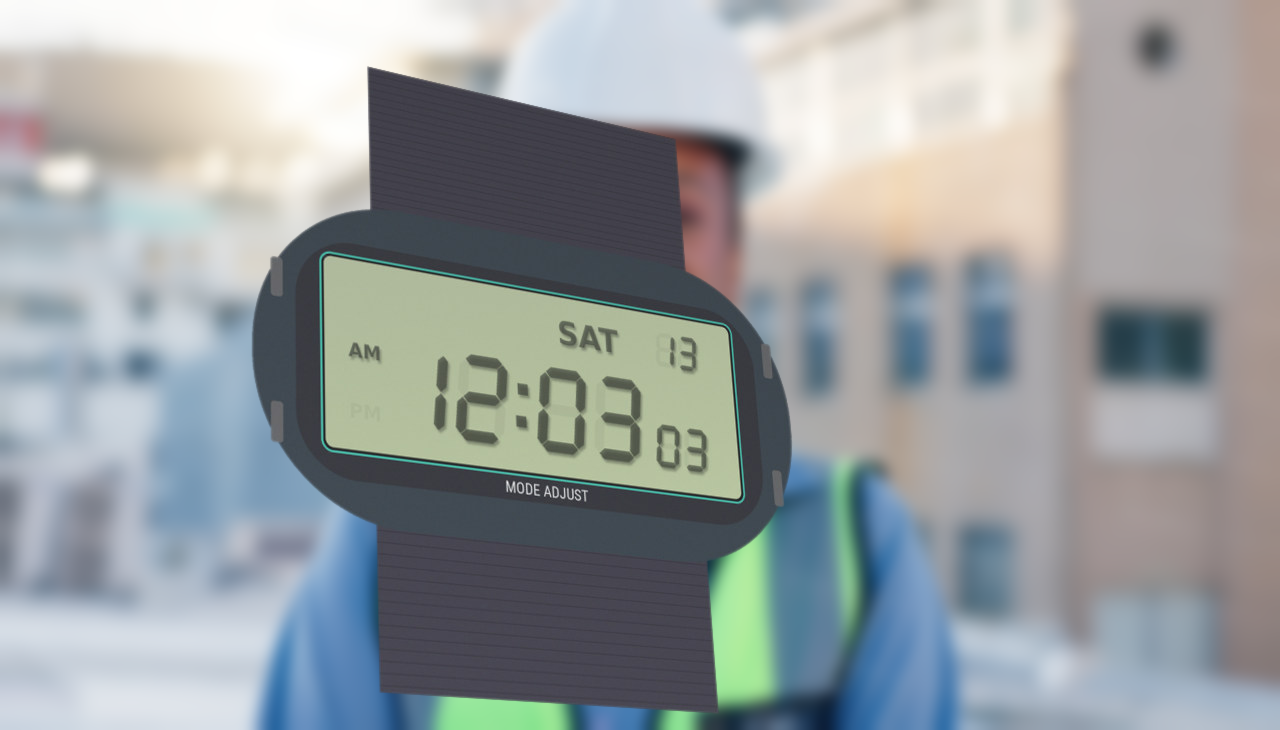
12:03:03
